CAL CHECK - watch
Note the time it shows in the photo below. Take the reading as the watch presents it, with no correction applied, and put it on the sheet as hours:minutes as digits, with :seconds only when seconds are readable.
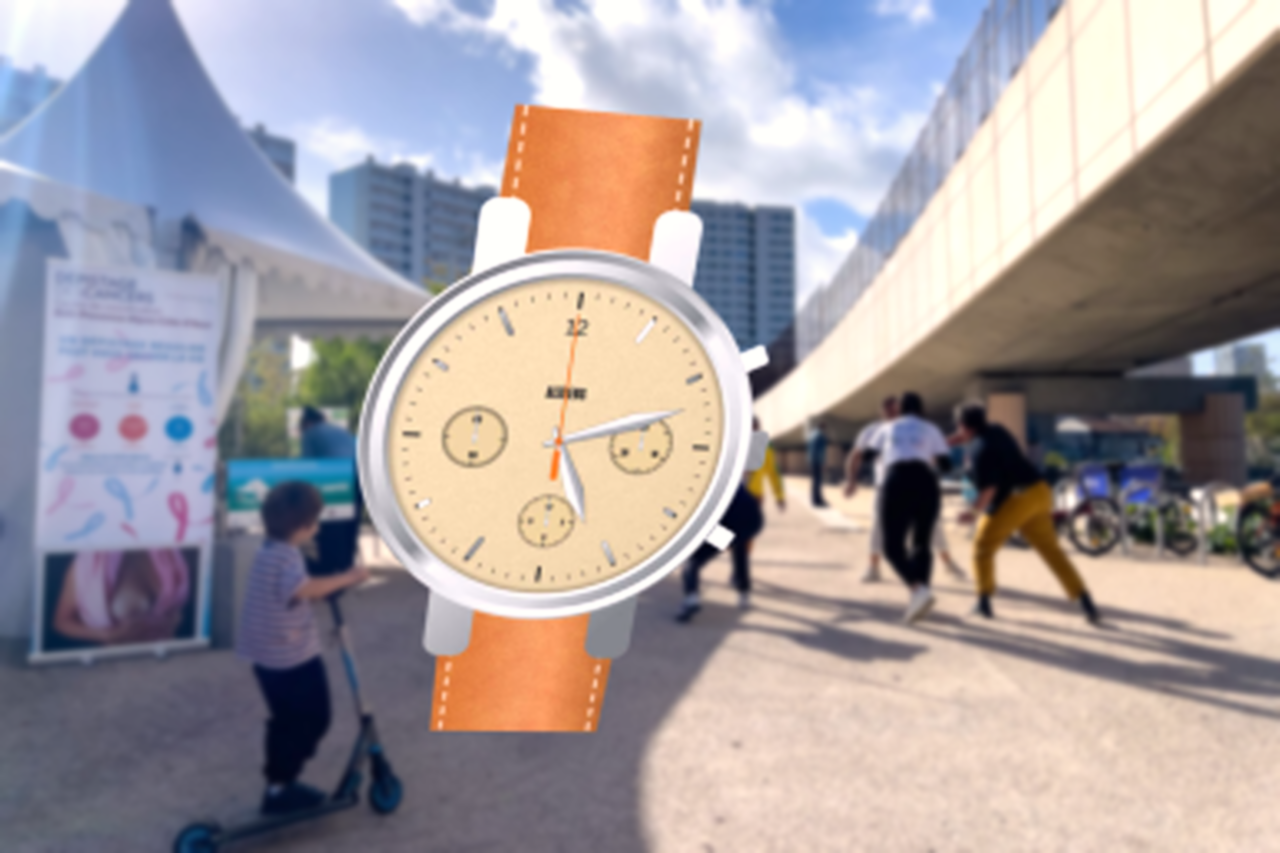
5:12
